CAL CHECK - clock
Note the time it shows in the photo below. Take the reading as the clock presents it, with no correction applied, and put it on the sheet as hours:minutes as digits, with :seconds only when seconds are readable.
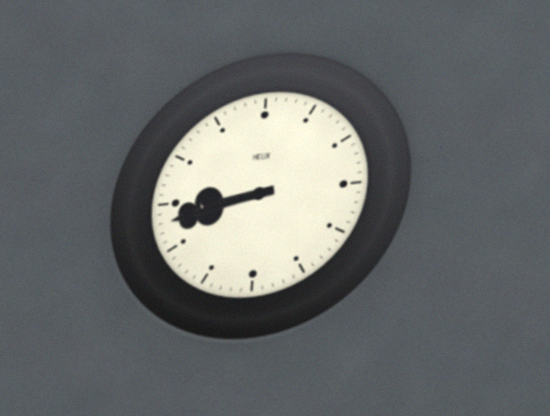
8:43
